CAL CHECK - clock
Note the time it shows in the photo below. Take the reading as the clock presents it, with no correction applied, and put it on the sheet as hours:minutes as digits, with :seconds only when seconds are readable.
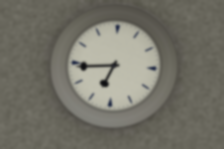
6:44
